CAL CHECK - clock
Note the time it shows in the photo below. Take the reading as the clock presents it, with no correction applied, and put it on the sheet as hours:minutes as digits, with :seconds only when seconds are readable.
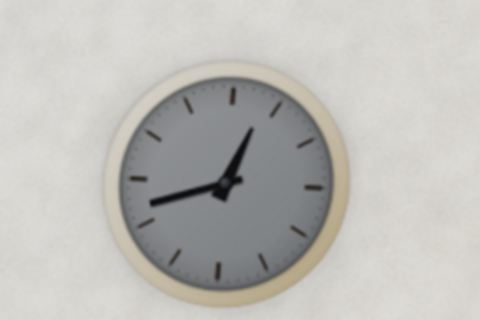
12:42
